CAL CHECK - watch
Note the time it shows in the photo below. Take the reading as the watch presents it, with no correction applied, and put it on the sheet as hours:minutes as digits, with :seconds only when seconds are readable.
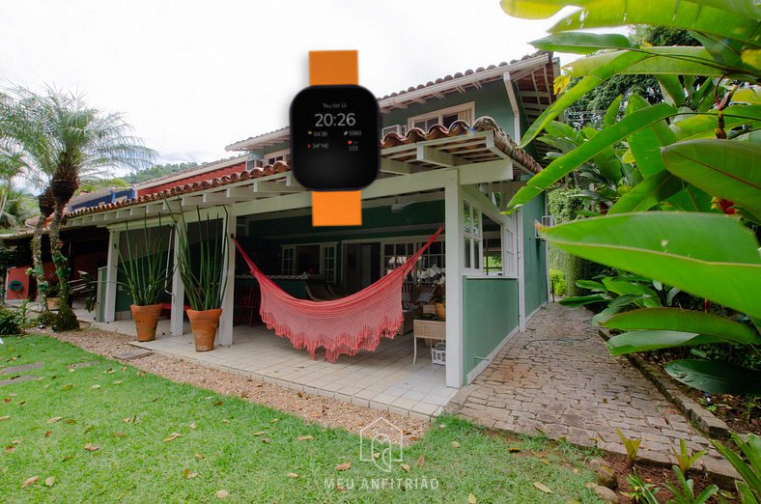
20:26
